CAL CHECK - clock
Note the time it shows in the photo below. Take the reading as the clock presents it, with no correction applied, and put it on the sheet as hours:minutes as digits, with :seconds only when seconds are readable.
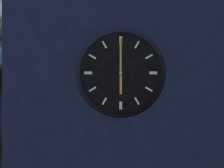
6:00
